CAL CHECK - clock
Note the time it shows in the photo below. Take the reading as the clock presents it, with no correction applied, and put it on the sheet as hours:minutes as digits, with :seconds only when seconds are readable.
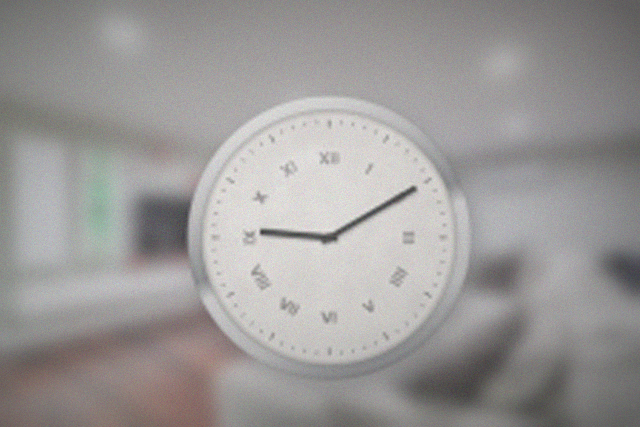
9:10
